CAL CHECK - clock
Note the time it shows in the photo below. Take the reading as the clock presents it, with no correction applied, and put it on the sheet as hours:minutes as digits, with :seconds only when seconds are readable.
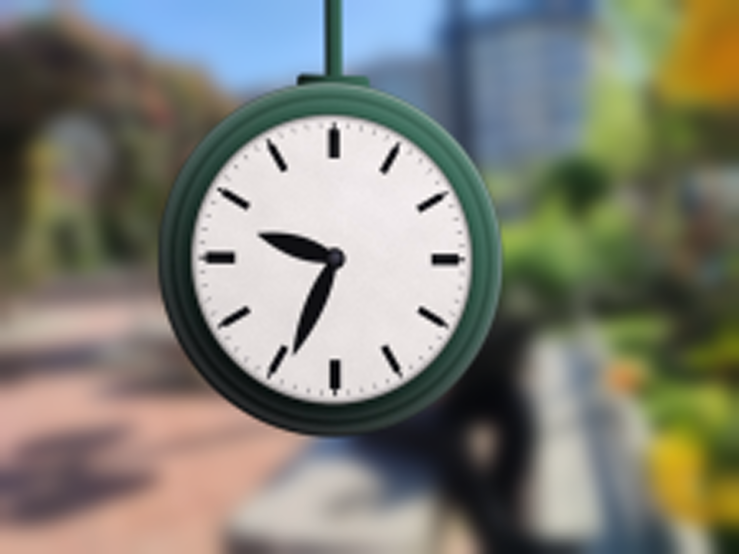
9:34
